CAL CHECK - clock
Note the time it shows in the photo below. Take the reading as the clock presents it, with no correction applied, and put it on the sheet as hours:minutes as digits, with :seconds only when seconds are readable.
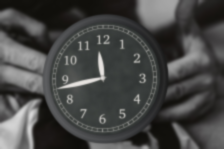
11:43
